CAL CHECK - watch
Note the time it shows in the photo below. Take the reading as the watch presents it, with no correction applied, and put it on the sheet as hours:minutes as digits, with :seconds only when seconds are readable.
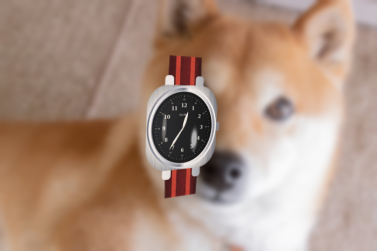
12:36
